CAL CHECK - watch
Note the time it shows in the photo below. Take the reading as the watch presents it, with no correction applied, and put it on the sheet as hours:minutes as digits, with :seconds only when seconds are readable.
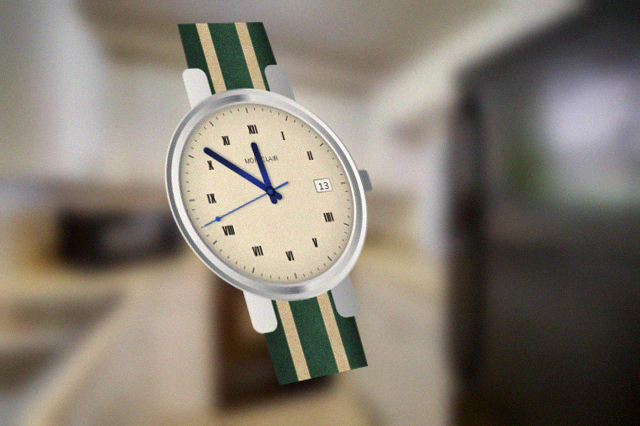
11:51:42
